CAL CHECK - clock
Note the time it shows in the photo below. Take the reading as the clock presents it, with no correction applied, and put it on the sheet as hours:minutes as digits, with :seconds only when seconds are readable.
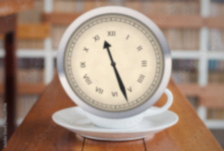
11:27
